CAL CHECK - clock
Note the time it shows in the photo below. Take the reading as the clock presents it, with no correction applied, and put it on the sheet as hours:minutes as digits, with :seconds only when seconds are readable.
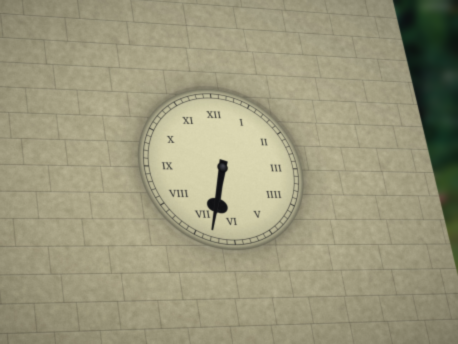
6:33
